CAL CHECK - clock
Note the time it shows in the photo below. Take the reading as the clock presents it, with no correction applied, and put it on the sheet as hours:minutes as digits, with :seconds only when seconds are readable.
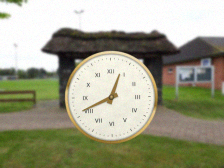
12:41
